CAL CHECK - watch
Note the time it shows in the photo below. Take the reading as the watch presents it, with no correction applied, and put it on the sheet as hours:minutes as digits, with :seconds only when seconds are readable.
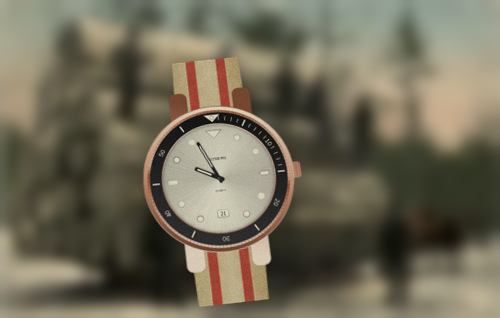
9:56
